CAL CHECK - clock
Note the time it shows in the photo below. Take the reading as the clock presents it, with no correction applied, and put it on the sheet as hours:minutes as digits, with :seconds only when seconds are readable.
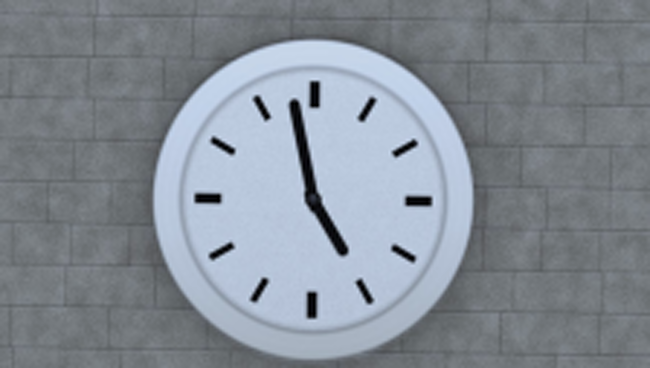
4:58
